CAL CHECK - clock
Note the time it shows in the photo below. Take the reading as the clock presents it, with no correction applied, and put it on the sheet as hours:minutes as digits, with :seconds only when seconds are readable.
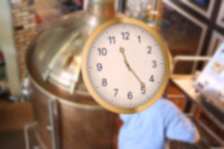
11:24
